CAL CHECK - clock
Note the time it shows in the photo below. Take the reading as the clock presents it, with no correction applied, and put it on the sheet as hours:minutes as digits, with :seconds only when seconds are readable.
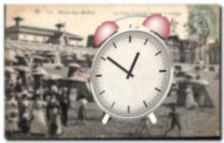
12:51
